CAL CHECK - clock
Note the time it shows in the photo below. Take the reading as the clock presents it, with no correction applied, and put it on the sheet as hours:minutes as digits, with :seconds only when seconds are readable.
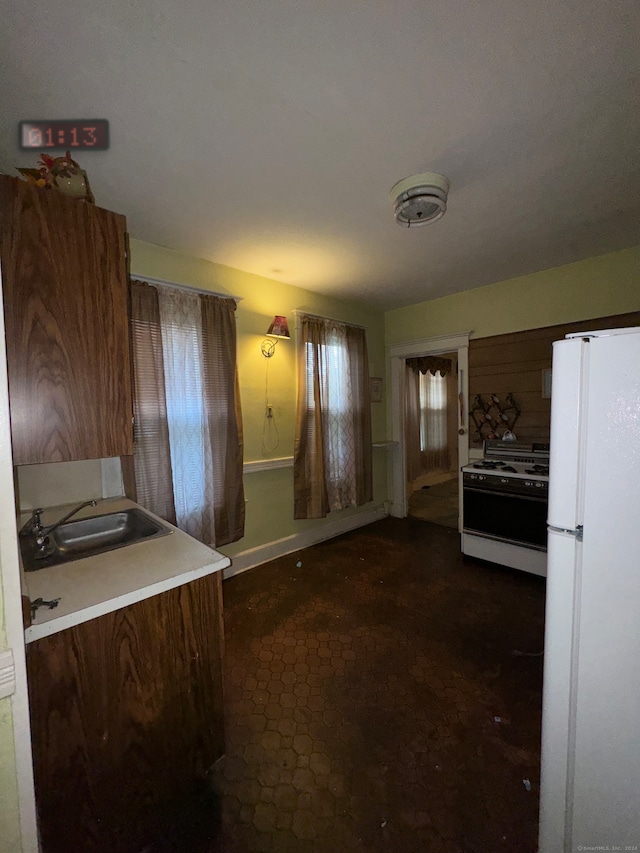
1:13
